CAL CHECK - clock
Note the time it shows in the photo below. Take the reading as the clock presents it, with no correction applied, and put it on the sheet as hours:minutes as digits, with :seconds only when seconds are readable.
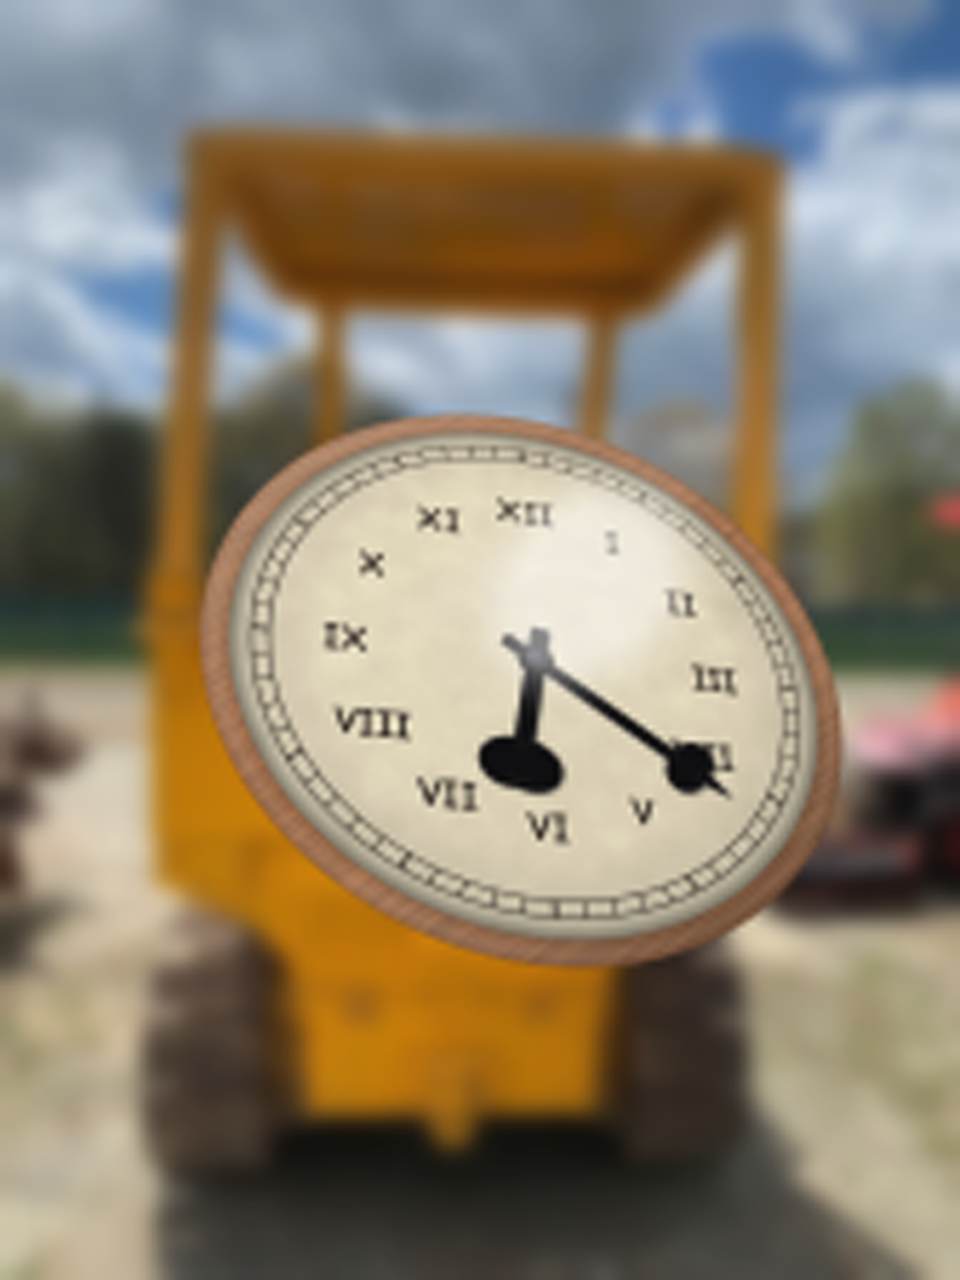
6:21
